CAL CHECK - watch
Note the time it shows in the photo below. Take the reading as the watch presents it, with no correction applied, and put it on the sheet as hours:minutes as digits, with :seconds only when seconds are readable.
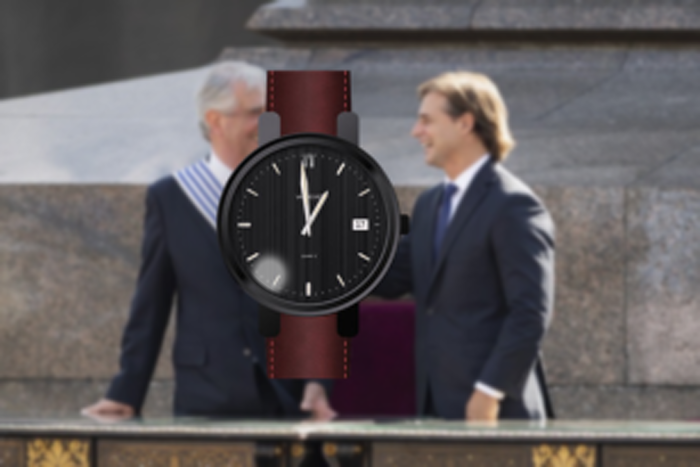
12:59
